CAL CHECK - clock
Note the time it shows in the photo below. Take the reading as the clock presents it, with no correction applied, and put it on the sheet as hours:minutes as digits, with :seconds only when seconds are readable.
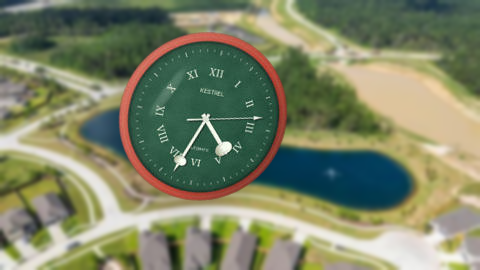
4:33:13
